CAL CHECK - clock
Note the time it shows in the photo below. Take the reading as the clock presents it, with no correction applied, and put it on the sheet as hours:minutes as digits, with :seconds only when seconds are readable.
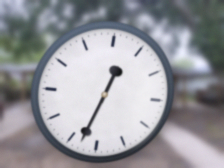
12:33
